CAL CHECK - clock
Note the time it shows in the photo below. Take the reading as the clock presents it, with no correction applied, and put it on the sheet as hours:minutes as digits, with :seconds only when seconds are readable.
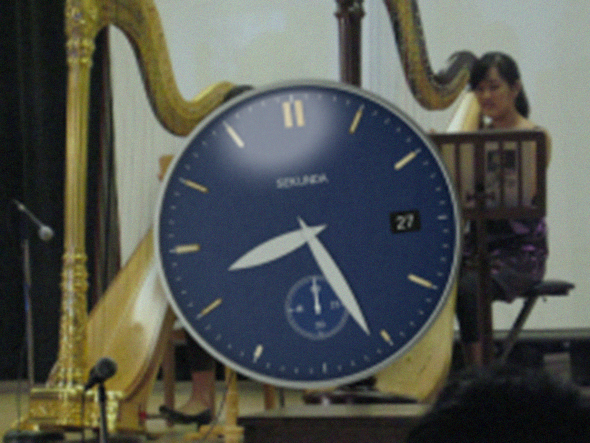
8:26
